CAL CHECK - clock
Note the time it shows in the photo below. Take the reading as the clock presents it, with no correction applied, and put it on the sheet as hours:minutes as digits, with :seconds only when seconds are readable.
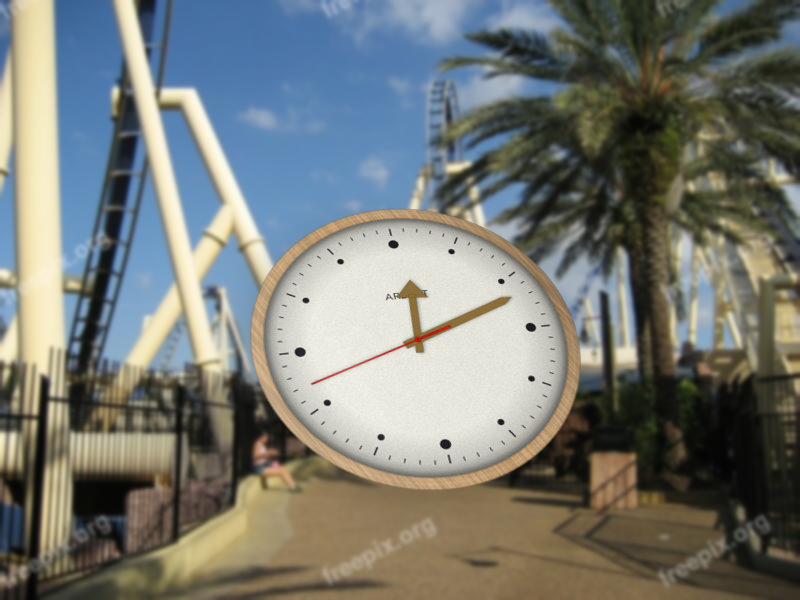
12:11:42
